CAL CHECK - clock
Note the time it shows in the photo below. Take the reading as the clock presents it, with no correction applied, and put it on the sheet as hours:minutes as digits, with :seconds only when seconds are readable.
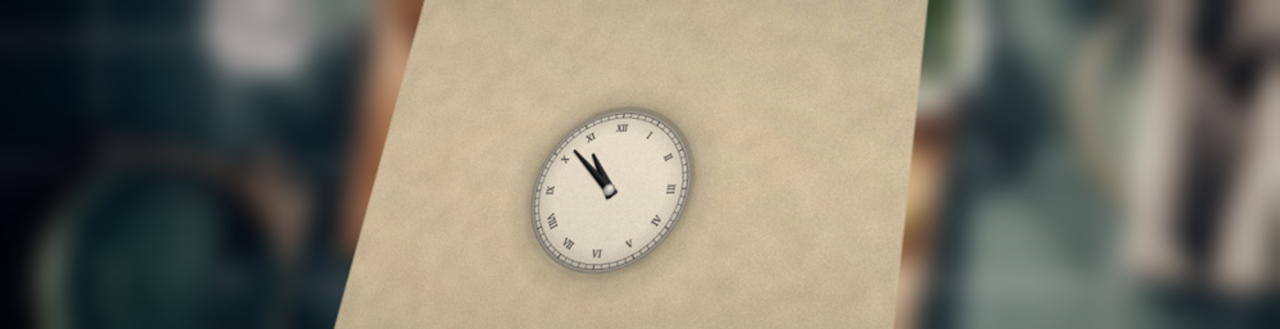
10:52
